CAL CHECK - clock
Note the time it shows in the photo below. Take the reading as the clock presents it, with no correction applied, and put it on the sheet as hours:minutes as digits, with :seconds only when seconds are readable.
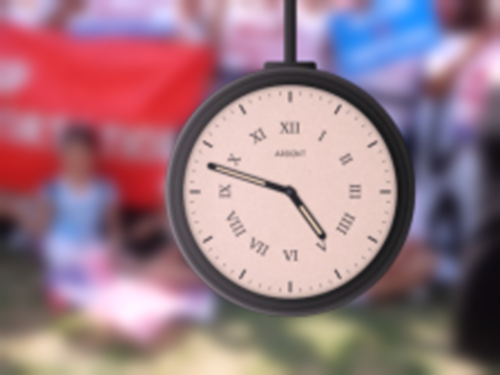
4:48
